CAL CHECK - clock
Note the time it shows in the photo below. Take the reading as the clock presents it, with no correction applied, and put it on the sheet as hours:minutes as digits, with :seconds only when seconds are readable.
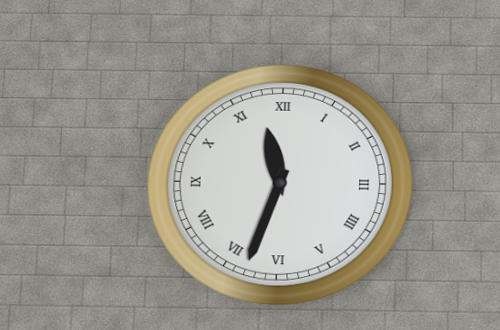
11:33
